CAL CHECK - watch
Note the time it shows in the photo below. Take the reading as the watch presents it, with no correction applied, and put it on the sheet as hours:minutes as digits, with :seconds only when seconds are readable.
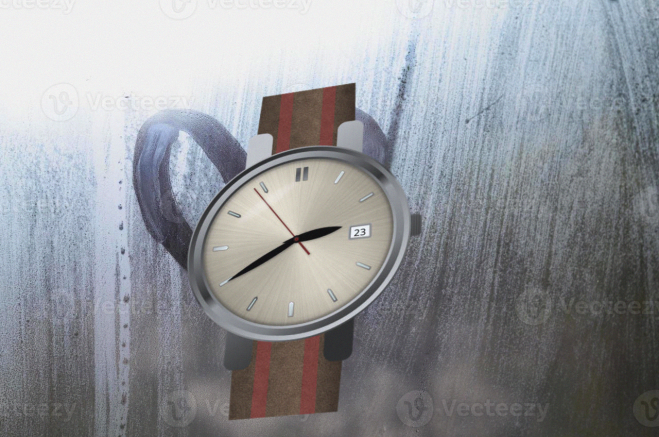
2:39:54
